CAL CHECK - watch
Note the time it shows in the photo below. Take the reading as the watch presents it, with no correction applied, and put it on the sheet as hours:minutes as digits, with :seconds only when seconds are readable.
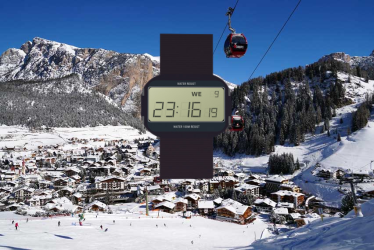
23:16:19
